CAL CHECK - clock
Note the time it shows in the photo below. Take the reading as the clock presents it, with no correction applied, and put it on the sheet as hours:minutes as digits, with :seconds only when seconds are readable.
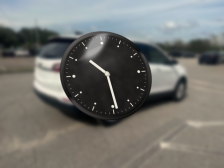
10:29
